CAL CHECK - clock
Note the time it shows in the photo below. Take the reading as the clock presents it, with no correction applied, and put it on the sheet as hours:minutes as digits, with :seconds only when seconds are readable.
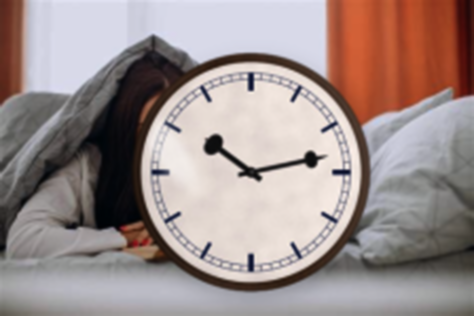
10:13
